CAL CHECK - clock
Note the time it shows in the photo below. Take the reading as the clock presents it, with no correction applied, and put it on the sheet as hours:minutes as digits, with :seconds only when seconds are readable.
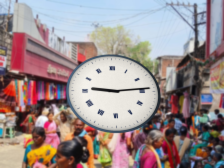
9:14
